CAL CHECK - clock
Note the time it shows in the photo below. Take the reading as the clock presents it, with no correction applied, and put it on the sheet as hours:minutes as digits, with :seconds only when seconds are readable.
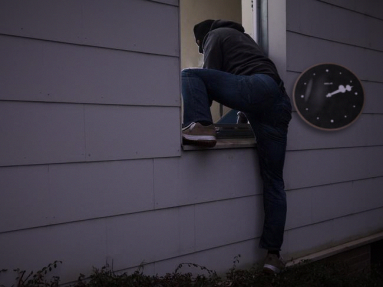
2:12
